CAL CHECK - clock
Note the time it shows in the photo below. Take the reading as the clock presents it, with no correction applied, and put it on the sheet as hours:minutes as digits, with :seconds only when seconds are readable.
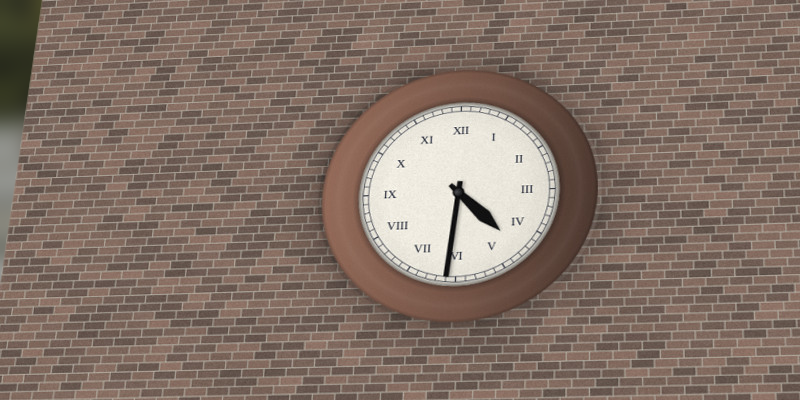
4:31
